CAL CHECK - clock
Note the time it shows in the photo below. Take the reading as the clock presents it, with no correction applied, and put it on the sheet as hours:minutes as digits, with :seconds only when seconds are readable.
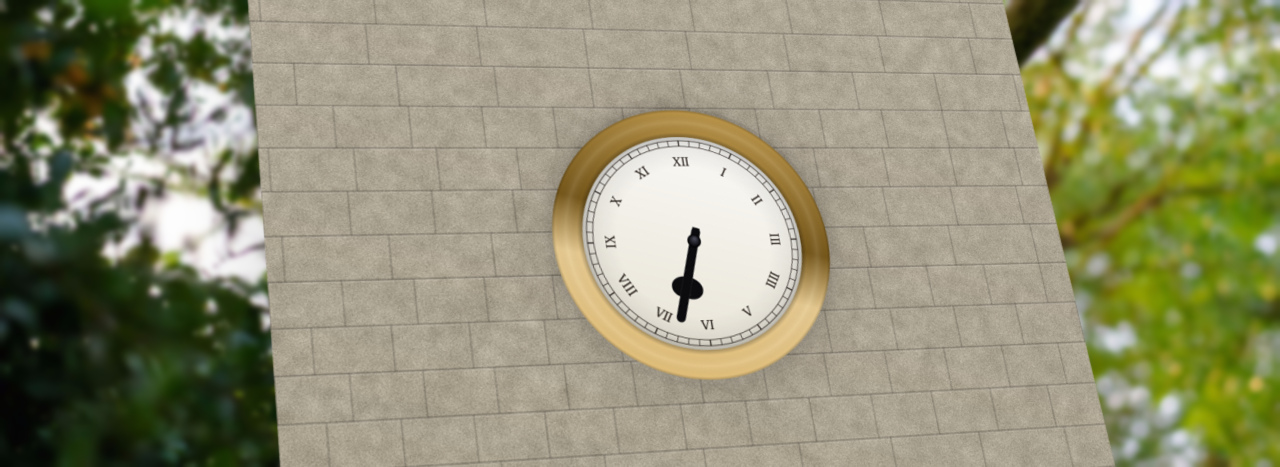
6:33
